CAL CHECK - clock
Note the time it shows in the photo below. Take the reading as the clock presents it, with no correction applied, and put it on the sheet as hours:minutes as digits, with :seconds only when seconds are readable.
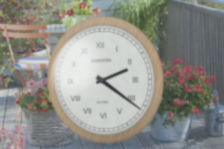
2:21
